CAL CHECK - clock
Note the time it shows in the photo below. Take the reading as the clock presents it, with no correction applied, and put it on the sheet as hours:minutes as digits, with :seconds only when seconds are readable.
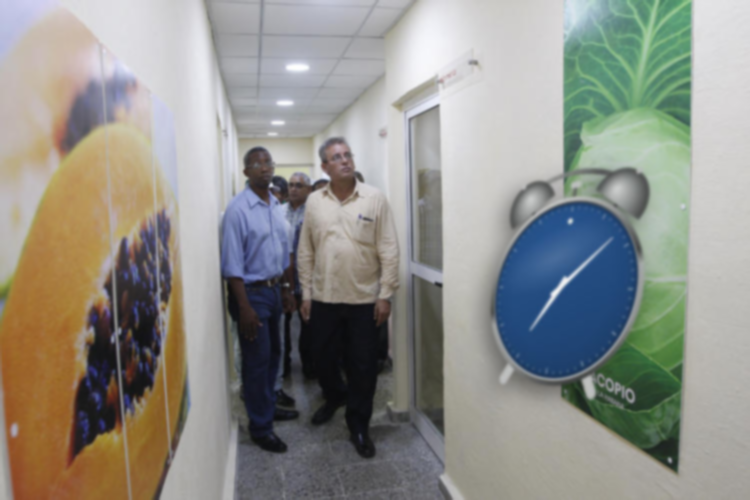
7:08
